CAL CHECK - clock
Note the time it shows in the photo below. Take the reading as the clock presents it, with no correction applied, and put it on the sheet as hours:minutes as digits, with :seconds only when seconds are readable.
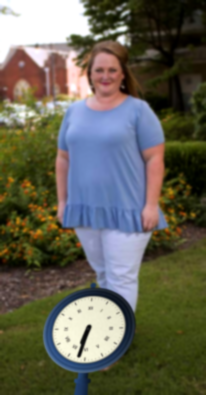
6:32
